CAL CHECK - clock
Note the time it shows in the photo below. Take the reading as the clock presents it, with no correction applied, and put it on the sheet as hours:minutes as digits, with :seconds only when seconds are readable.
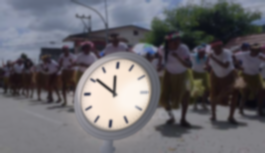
11:51
